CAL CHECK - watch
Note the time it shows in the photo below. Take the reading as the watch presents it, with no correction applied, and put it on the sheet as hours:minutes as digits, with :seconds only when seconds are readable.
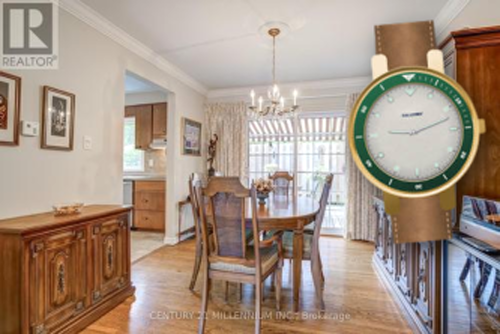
9:12
